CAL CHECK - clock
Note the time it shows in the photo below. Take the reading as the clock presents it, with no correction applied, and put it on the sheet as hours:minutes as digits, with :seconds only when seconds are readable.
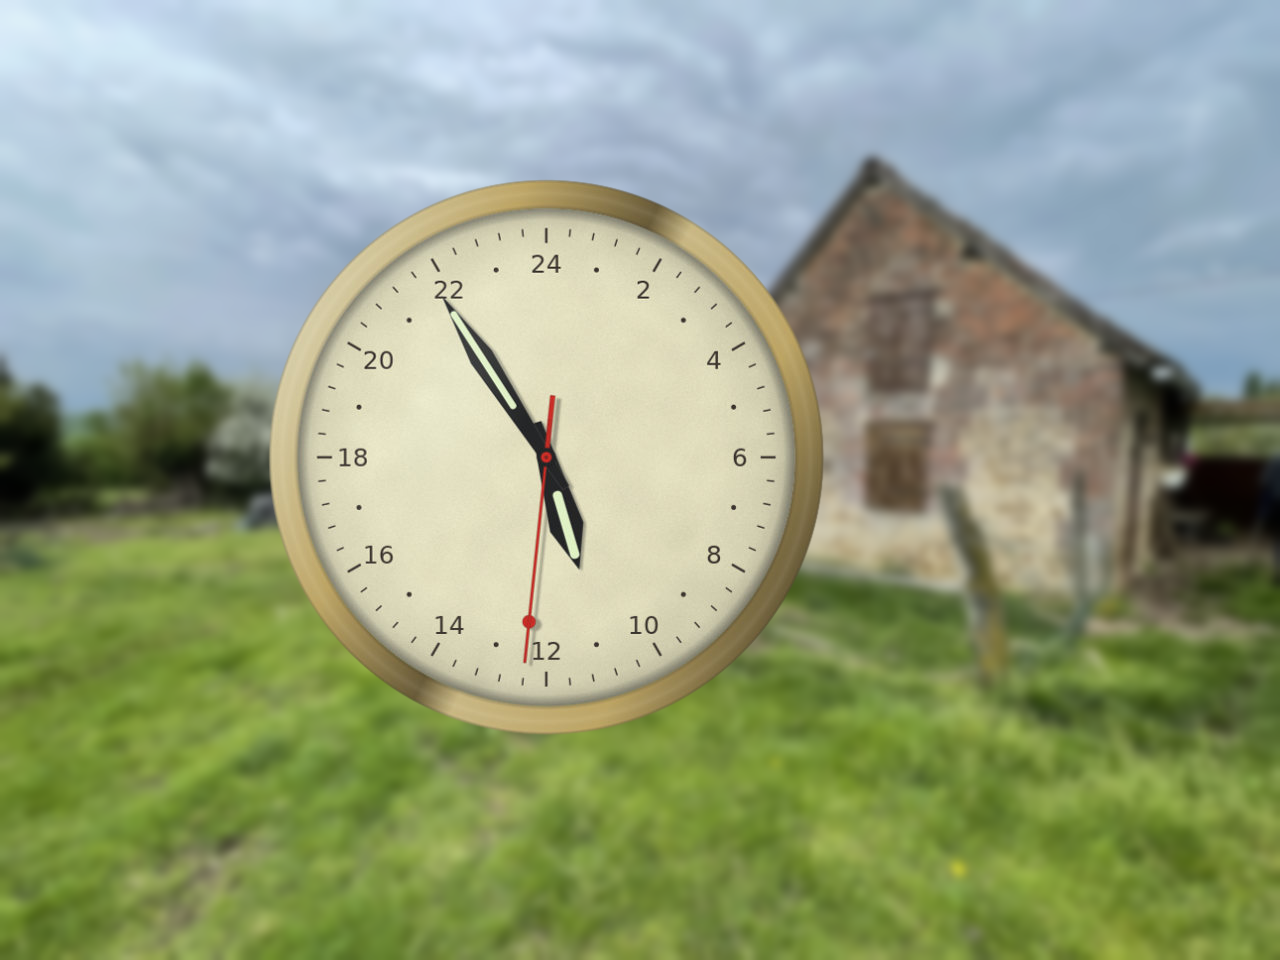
10:54:31
